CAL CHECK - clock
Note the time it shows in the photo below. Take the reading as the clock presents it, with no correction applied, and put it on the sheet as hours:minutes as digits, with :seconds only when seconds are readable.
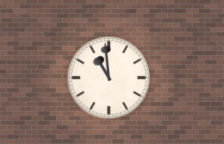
10:59
